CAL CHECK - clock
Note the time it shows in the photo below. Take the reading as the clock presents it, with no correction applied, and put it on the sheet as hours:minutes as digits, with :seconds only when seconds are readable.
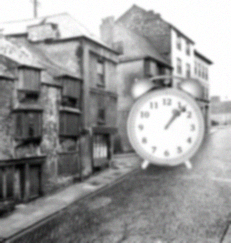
1:07
